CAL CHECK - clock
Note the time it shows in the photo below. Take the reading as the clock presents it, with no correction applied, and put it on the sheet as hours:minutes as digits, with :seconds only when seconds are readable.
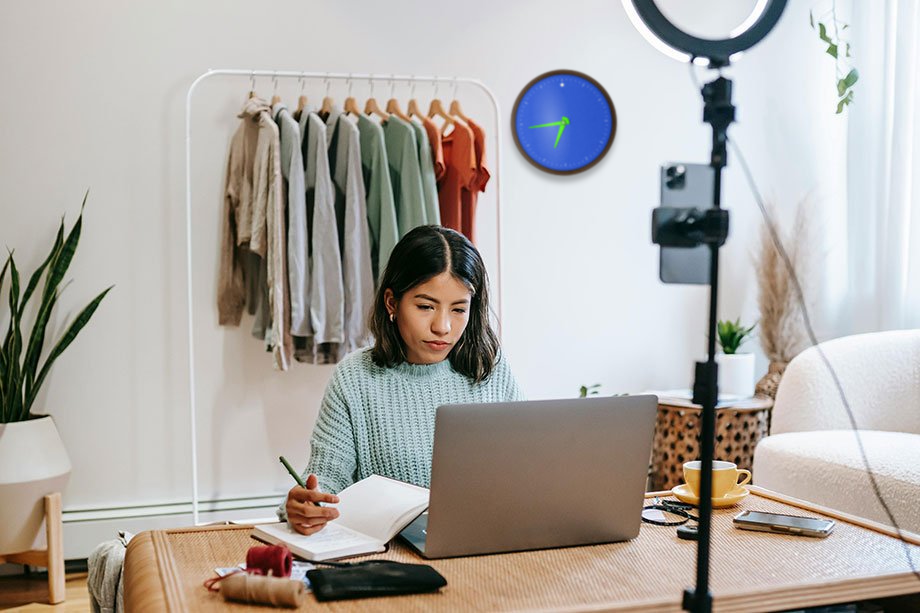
6:44
